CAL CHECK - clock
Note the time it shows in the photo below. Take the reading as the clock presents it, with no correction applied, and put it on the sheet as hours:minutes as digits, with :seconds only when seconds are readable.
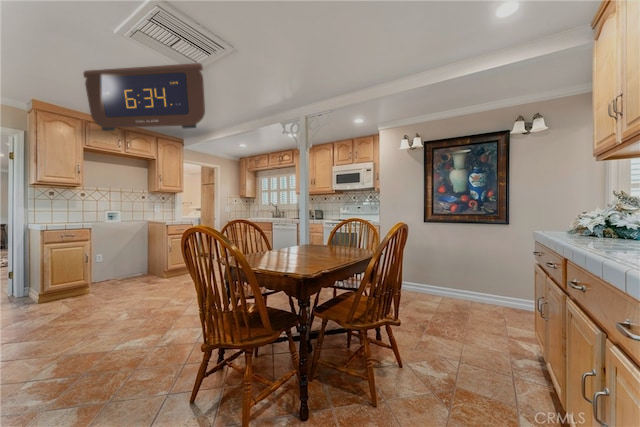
6:34
